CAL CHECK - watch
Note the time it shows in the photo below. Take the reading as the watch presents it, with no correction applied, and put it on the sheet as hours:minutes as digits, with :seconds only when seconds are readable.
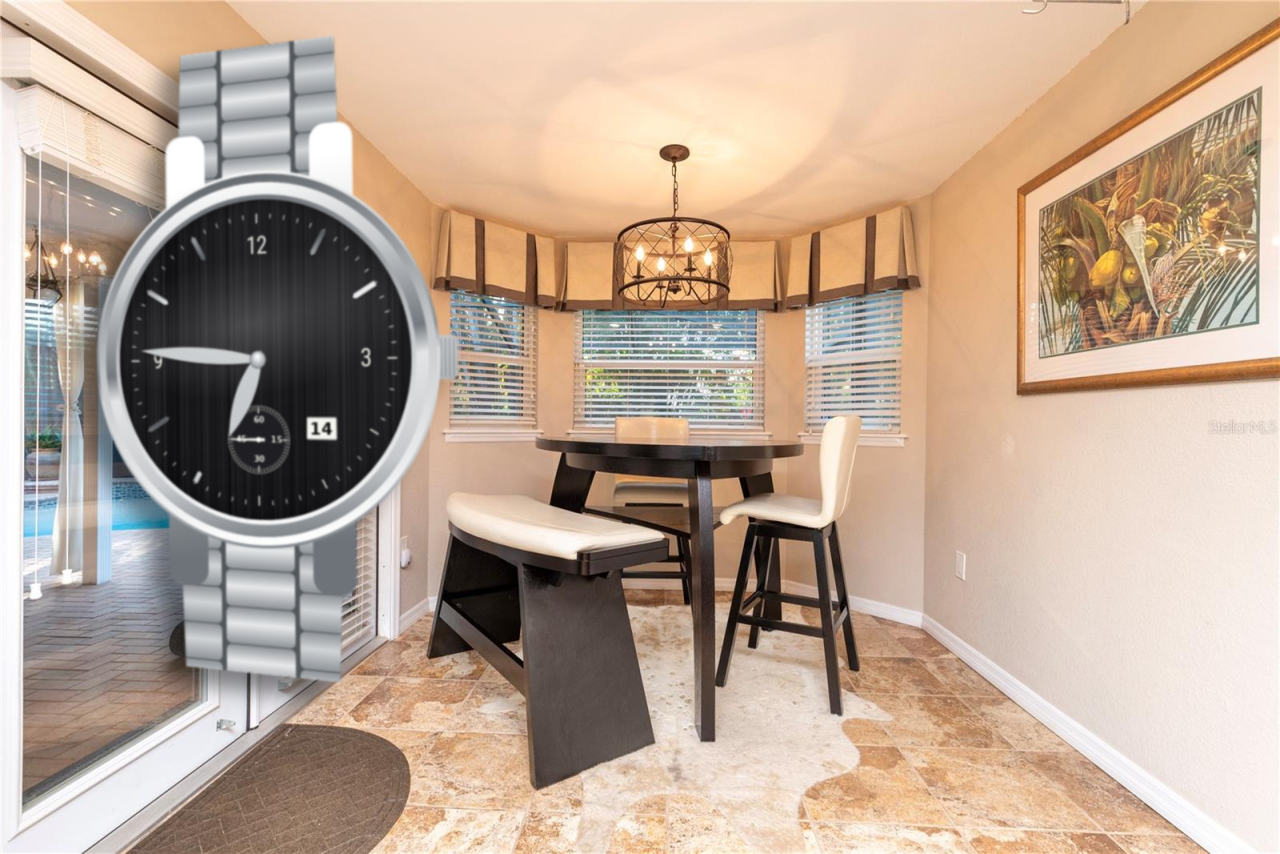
6:45:45
